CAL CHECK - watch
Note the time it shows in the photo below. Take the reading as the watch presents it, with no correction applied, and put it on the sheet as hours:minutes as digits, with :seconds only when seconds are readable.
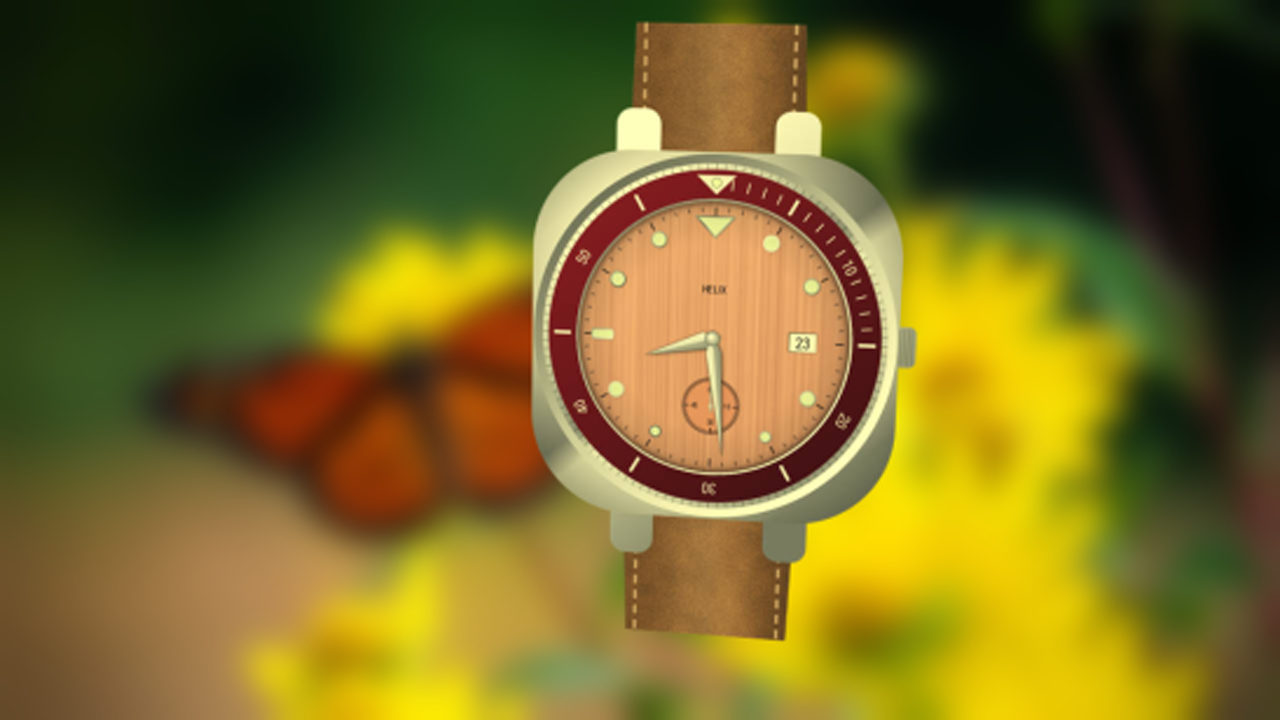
8:29
